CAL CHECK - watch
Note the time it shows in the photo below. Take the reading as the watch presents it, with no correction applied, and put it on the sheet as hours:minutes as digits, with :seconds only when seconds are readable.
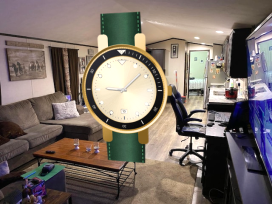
9:08
